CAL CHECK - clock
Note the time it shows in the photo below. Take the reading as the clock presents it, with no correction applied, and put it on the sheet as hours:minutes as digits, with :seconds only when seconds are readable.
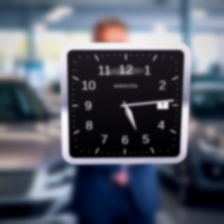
5:14
